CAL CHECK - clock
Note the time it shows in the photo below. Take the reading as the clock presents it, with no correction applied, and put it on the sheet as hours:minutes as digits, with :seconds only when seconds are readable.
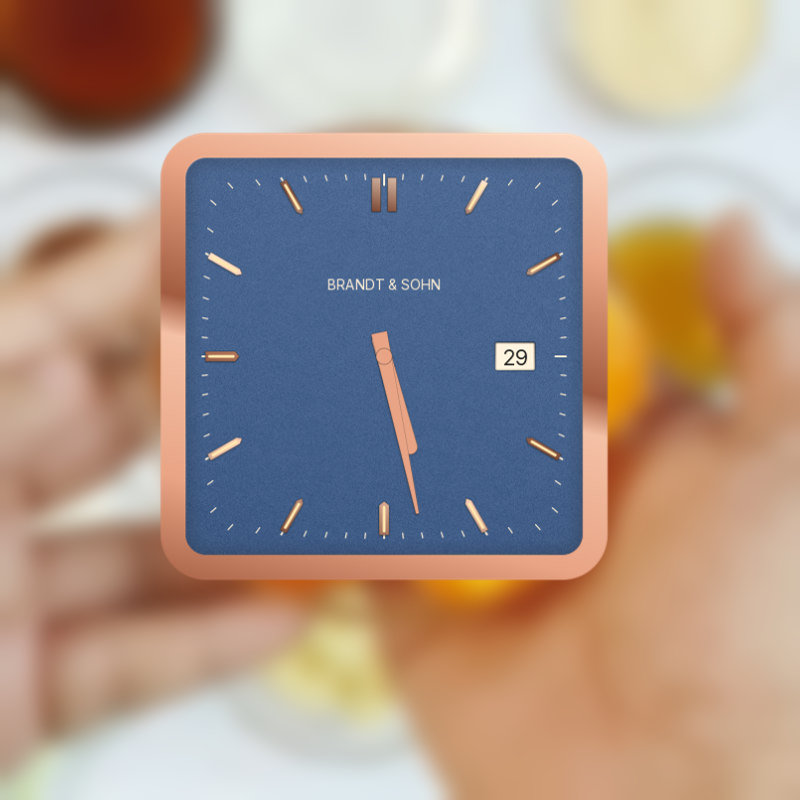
5:28
